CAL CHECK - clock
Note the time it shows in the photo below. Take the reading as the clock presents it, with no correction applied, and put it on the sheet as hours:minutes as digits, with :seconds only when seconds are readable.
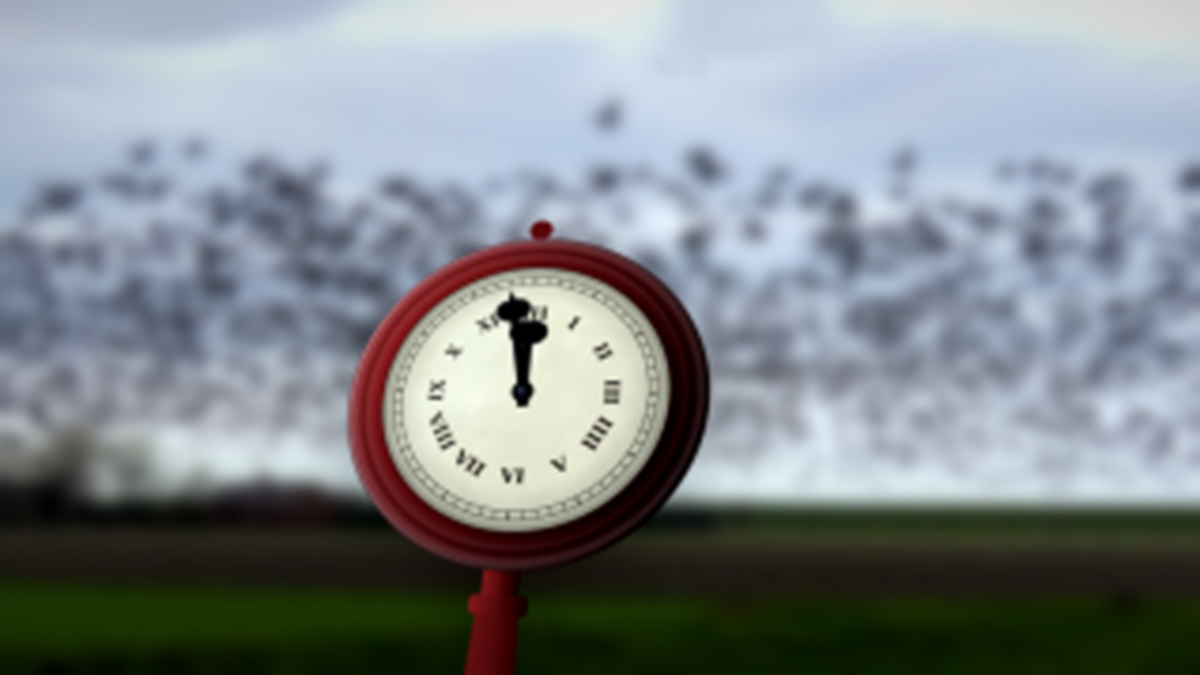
11:58
